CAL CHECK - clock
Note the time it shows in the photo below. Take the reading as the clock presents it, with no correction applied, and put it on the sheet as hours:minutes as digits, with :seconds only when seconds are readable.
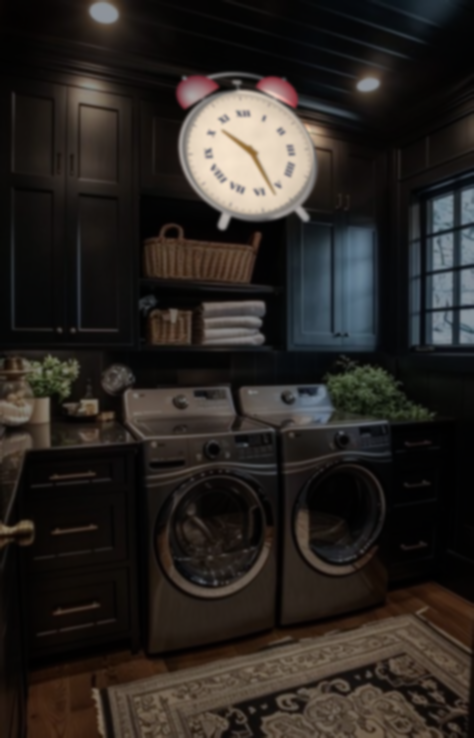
10:27
